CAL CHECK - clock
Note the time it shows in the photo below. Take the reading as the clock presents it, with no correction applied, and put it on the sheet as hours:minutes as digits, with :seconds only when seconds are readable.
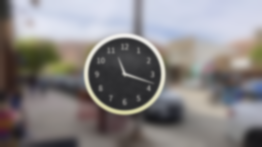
11:18
